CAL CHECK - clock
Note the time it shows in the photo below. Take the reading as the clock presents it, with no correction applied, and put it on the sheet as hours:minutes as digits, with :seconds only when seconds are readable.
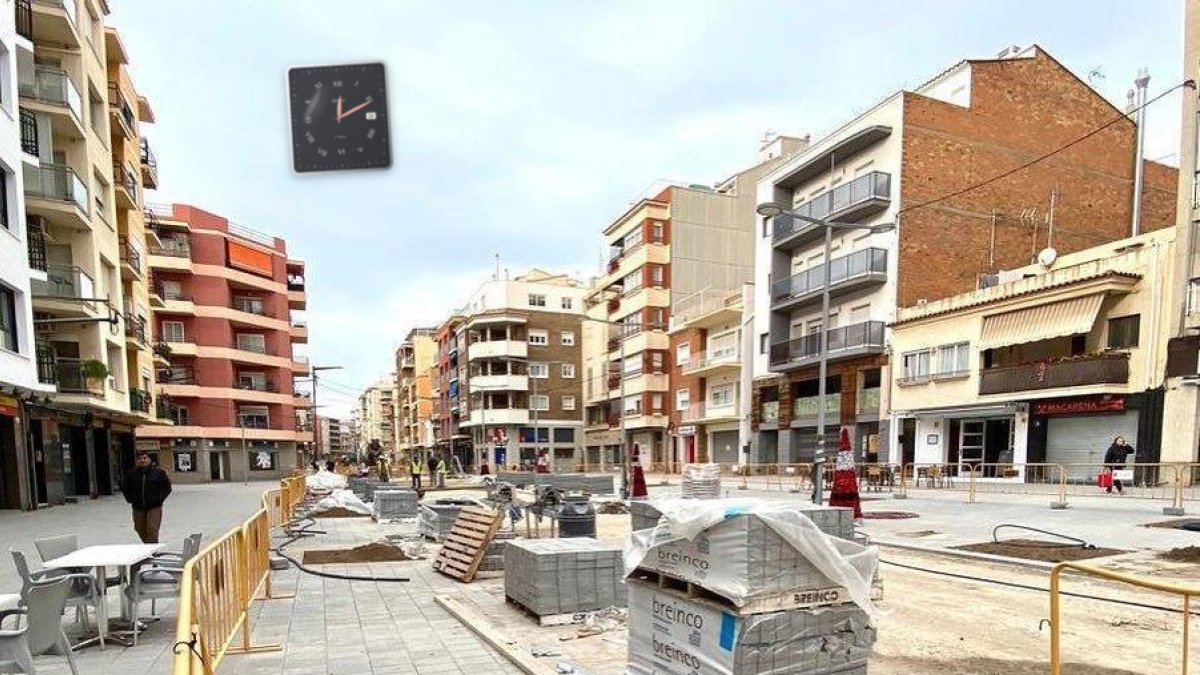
12:11
